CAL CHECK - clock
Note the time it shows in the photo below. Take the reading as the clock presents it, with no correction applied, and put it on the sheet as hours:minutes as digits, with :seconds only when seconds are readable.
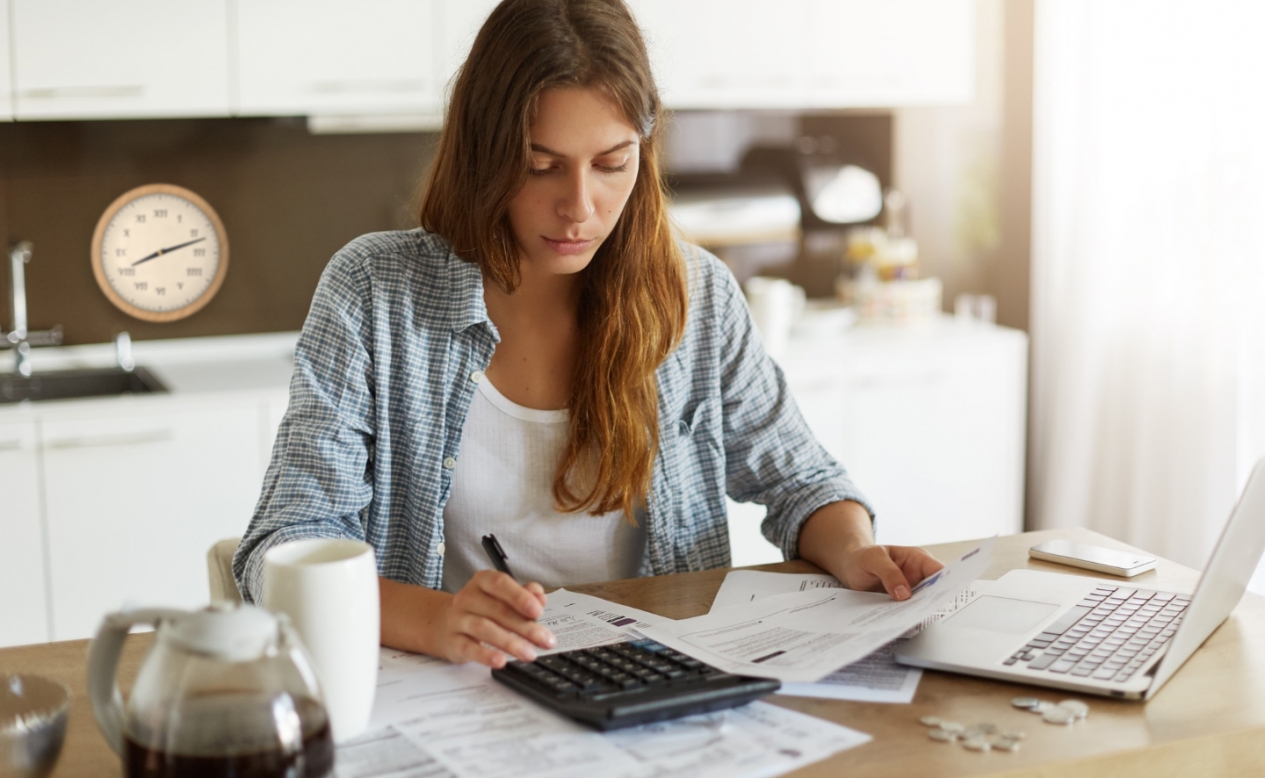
8:12
